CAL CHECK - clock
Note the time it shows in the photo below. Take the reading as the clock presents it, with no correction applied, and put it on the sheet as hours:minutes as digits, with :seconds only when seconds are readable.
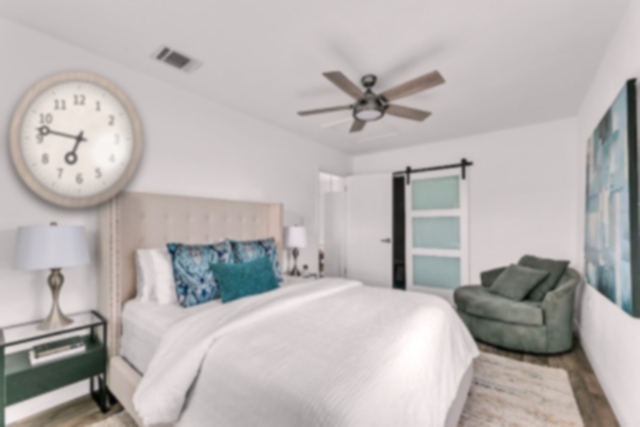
6:47
